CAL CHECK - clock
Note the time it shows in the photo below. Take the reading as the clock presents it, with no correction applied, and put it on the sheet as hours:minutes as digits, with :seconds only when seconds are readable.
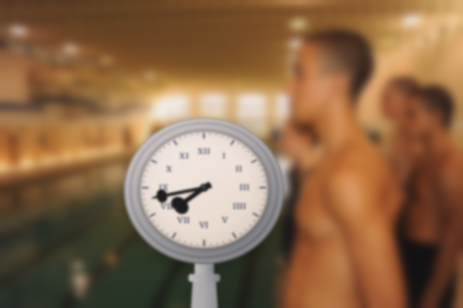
7:43
